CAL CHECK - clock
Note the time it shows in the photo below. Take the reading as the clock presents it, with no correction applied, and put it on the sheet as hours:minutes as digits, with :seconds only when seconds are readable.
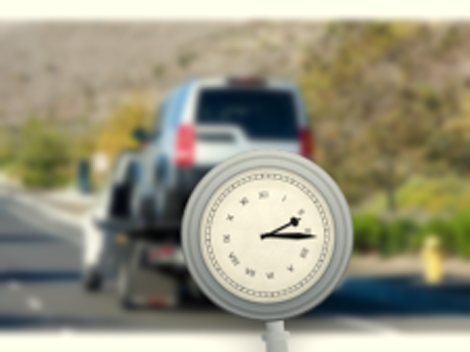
2:16
